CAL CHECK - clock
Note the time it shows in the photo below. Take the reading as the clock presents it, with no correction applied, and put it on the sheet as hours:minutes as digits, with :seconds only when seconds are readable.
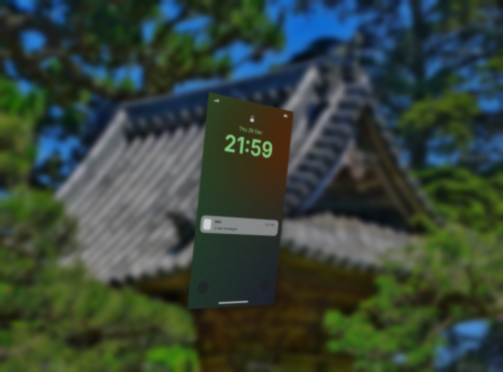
21:59
